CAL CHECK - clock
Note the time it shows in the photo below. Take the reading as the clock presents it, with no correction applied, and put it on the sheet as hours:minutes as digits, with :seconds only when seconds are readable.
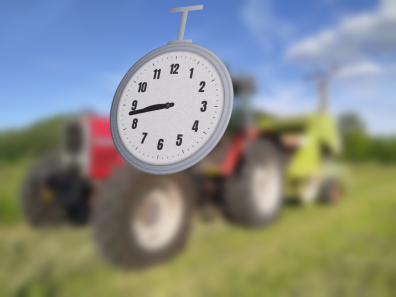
8:43
